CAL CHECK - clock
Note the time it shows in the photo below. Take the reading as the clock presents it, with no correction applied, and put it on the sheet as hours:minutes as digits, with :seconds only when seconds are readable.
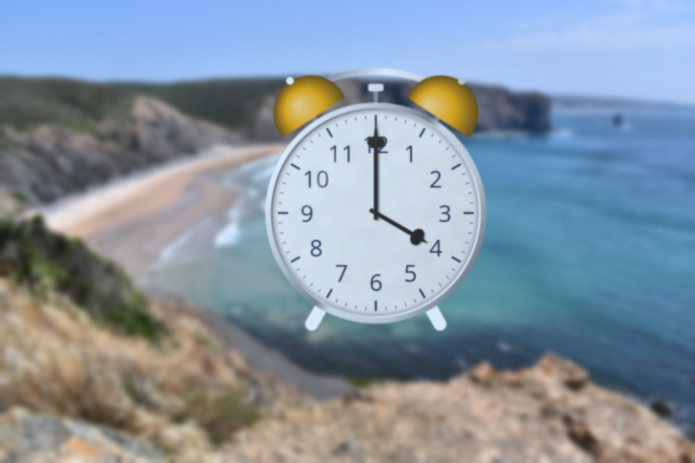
4:00
